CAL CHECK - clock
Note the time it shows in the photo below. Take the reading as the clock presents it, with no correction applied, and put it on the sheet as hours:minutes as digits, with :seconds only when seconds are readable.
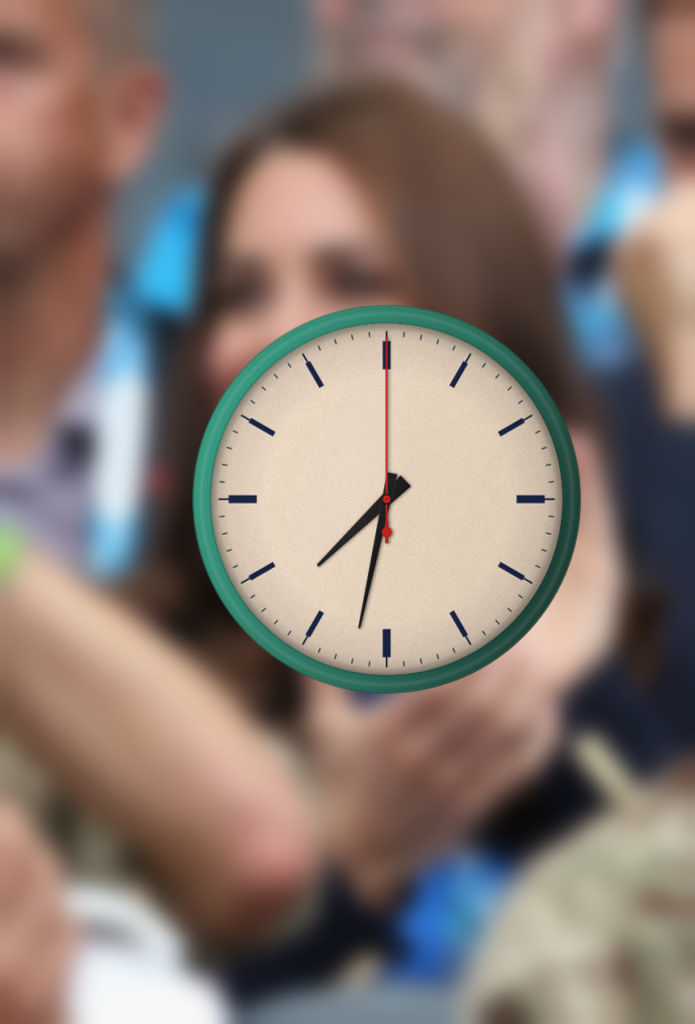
7:32:00
